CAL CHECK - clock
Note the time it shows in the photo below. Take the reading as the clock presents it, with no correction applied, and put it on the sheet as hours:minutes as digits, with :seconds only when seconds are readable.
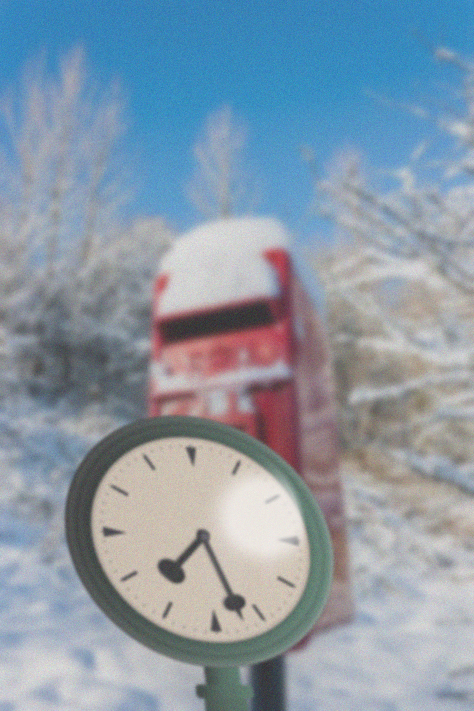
7:27
